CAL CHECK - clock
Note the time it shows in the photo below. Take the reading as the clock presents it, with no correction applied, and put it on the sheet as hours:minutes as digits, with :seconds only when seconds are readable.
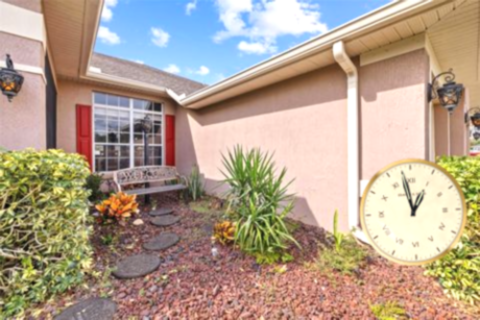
12:58
